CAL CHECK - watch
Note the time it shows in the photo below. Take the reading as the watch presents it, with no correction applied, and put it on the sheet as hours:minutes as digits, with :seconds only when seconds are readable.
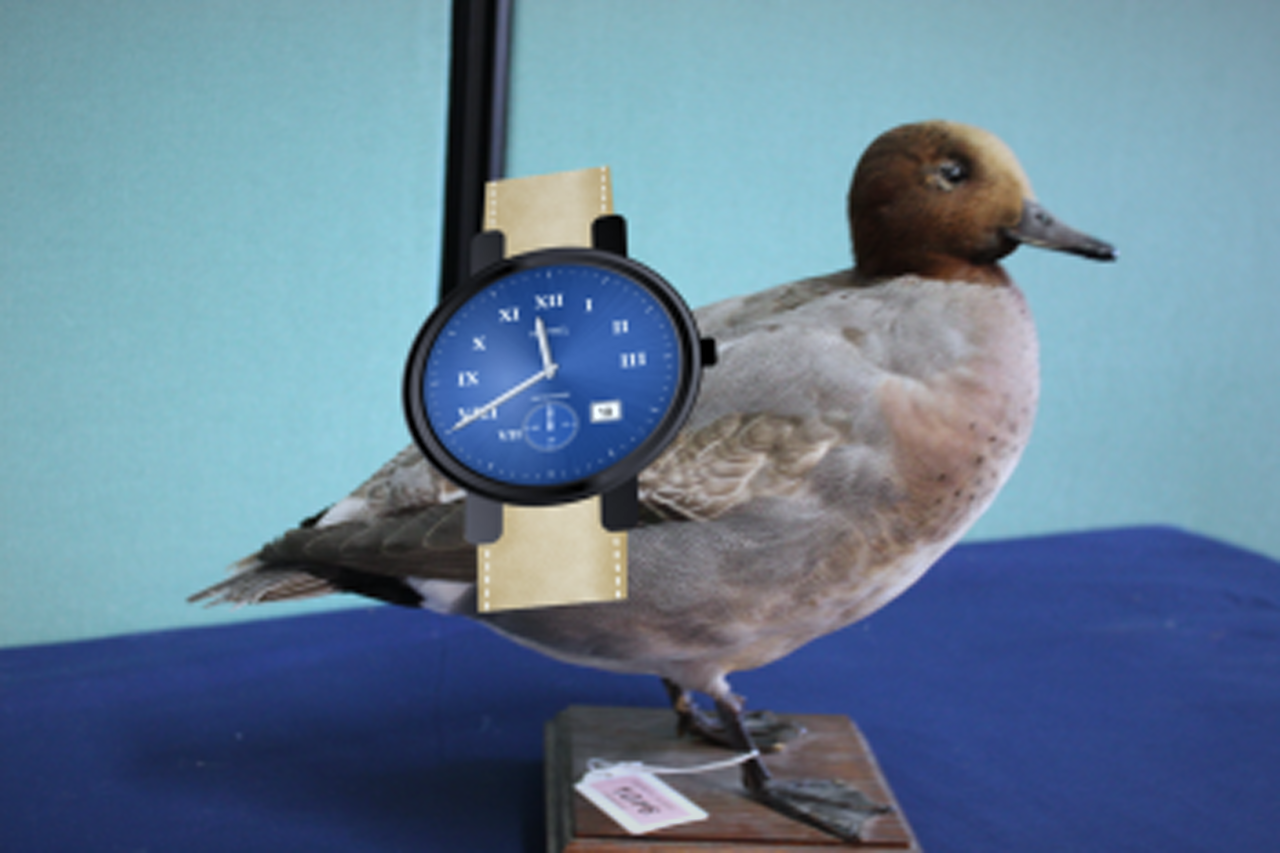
11:40
